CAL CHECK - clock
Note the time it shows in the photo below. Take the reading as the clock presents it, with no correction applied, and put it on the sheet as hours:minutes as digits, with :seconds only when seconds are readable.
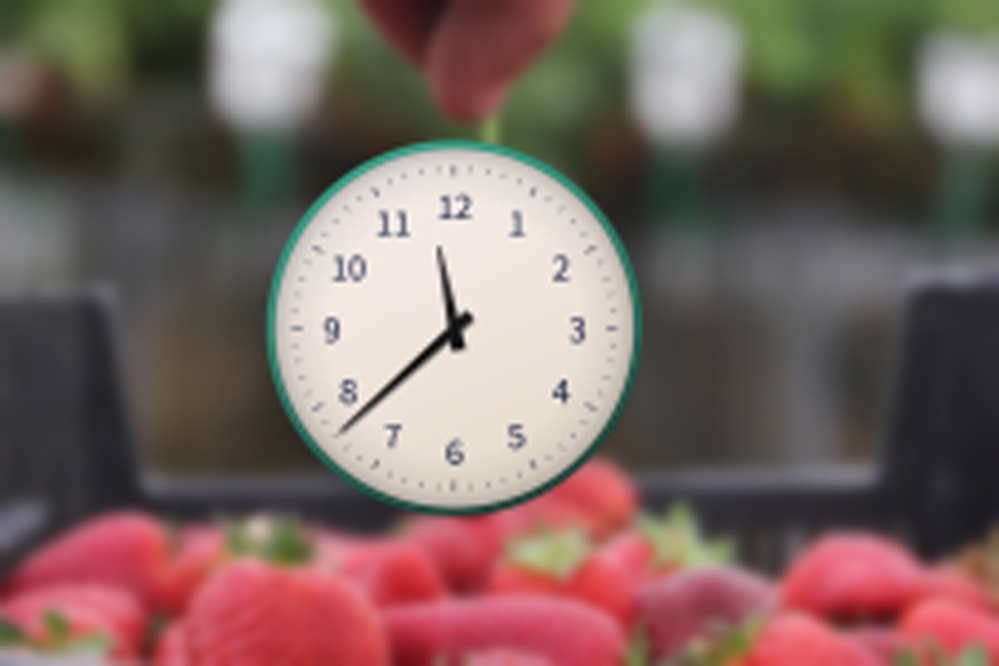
11:38
